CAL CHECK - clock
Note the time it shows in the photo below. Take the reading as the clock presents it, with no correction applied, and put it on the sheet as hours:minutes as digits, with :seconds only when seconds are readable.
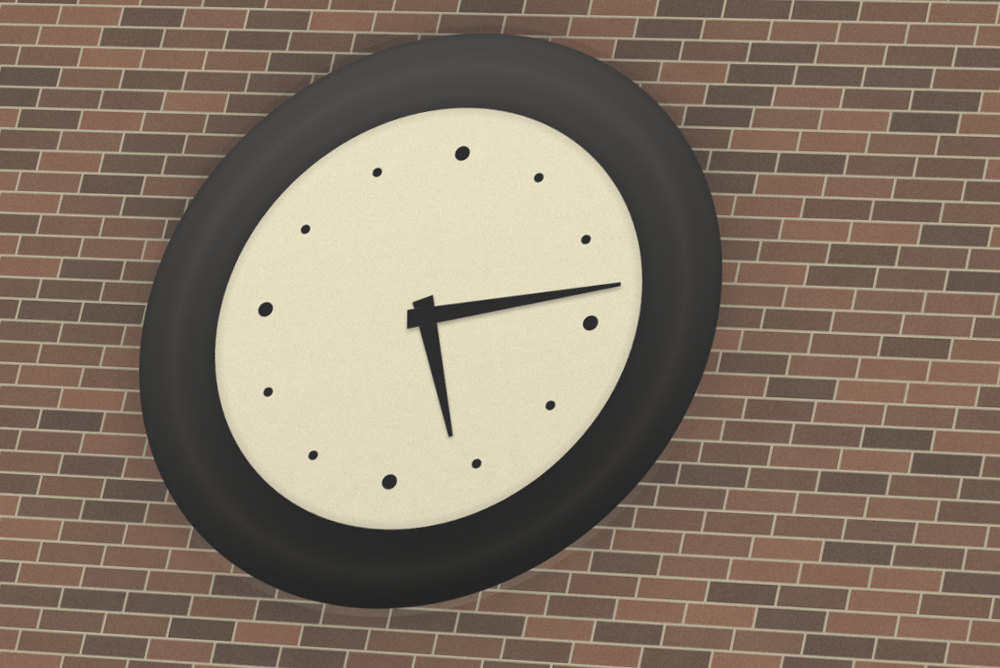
5:13
